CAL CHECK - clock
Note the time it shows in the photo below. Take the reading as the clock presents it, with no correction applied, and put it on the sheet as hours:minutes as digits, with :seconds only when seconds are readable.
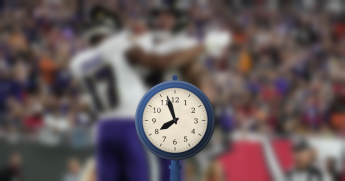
7:57
